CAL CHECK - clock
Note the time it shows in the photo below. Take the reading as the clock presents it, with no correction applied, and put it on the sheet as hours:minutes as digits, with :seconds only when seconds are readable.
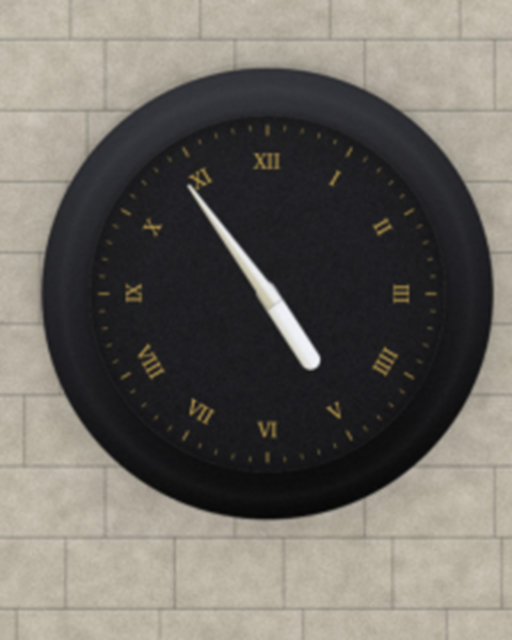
4:54
